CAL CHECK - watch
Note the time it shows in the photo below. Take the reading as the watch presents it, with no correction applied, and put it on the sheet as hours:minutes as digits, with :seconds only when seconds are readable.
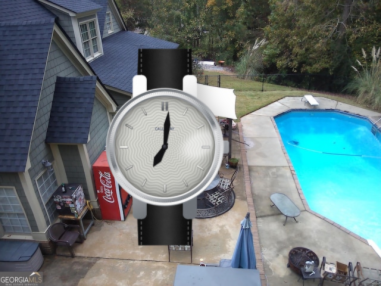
7:01
